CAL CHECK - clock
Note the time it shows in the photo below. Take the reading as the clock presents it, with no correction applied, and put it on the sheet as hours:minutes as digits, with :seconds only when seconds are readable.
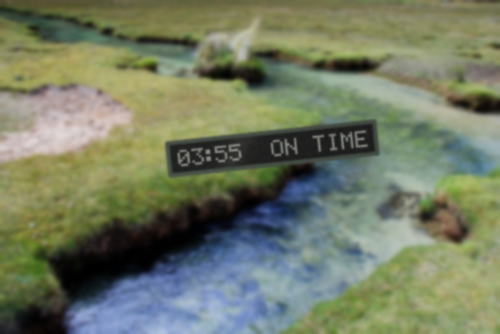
3:55
